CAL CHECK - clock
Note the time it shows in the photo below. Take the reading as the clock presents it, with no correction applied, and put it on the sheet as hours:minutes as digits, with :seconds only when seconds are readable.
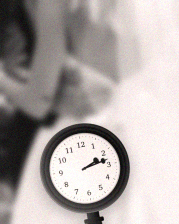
2:13
